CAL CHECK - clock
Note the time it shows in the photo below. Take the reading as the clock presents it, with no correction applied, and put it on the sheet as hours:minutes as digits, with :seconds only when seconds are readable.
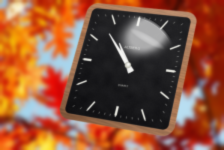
10:53
